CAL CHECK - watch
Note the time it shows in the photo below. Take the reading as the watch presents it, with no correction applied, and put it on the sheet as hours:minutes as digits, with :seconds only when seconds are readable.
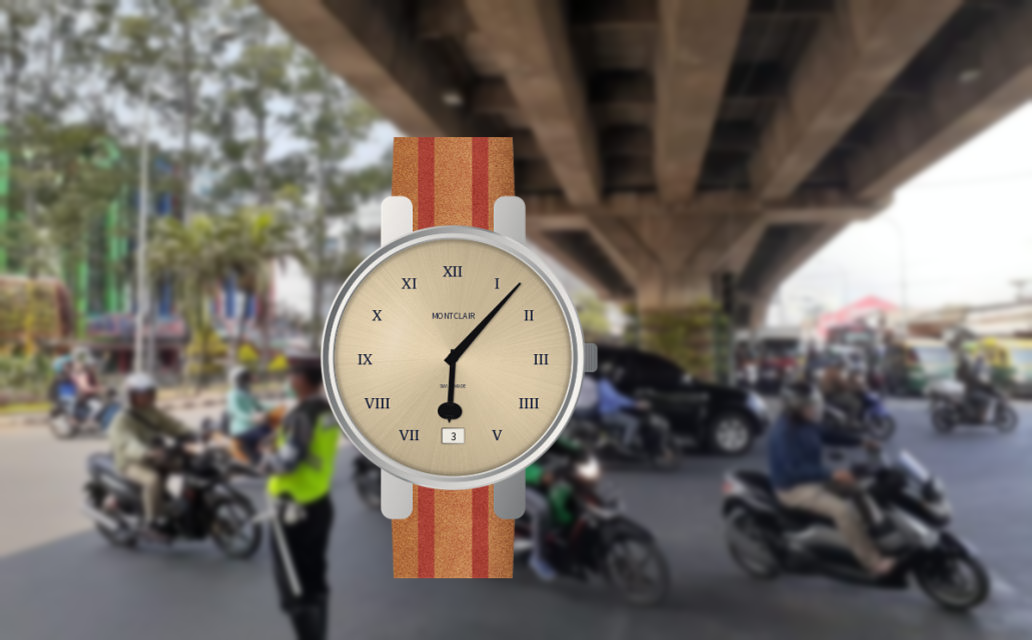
6:07
